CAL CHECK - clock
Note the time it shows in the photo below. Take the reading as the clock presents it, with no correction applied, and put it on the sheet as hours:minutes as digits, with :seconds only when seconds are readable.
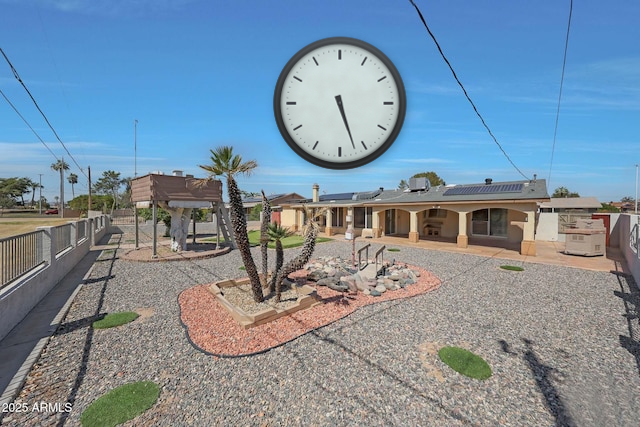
5:27
